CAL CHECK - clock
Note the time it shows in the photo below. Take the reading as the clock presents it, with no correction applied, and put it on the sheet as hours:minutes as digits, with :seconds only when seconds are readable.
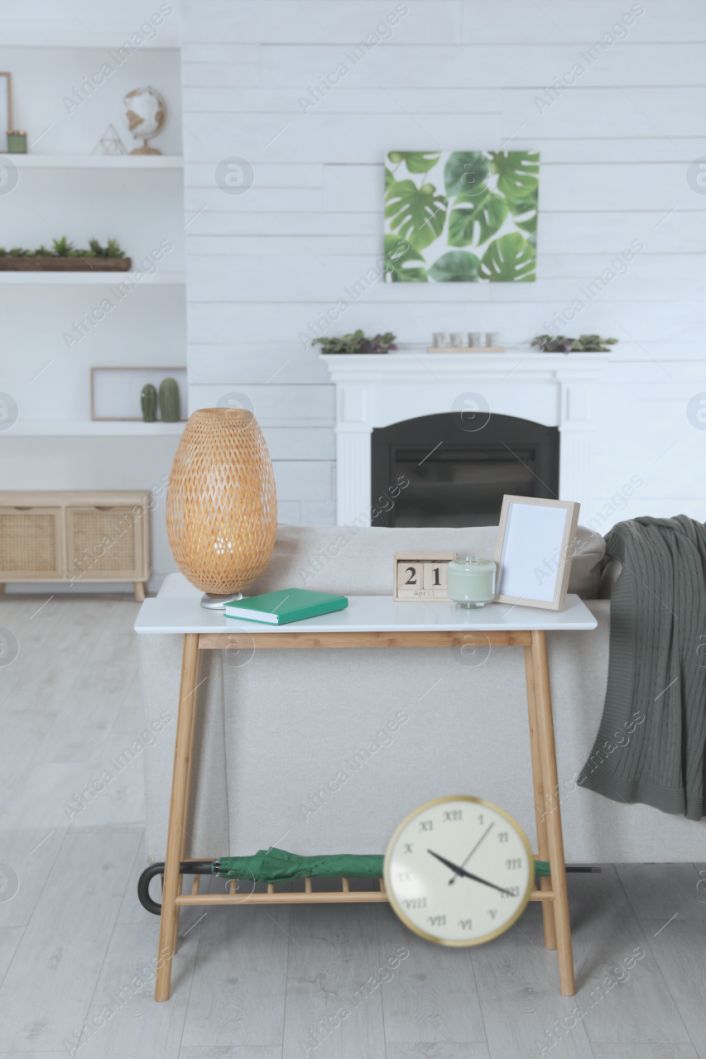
10:20:07
